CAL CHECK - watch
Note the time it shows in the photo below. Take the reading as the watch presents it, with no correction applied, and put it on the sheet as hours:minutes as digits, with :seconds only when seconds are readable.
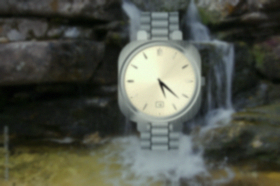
5:22
